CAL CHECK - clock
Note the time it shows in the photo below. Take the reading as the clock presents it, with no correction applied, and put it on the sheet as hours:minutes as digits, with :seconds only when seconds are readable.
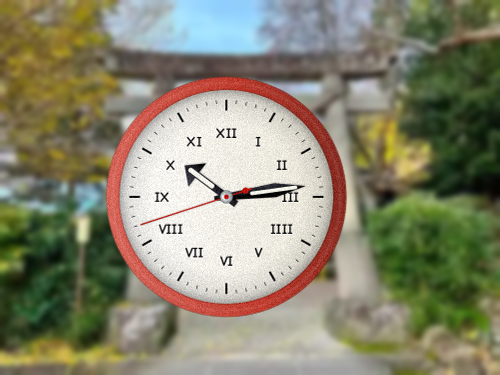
10:13:42
